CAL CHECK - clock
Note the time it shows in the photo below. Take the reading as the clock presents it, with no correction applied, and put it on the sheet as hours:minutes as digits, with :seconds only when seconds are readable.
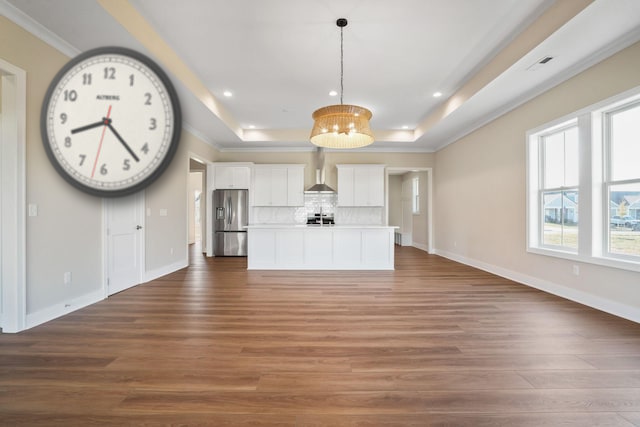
8:22:32
